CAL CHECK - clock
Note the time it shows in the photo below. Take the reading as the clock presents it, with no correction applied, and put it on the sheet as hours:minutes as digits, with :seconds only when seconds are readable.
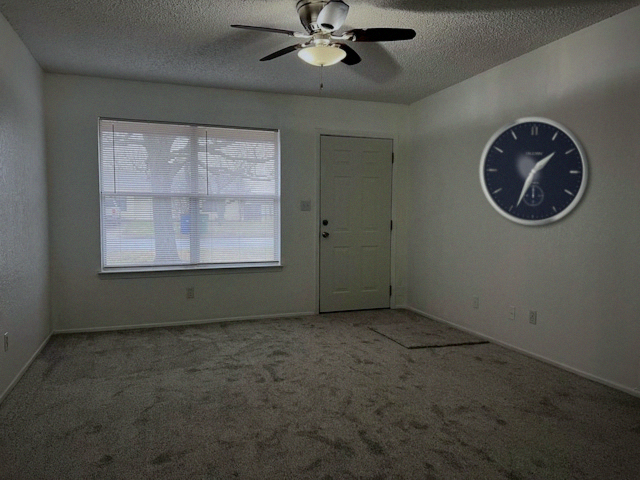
1:34
